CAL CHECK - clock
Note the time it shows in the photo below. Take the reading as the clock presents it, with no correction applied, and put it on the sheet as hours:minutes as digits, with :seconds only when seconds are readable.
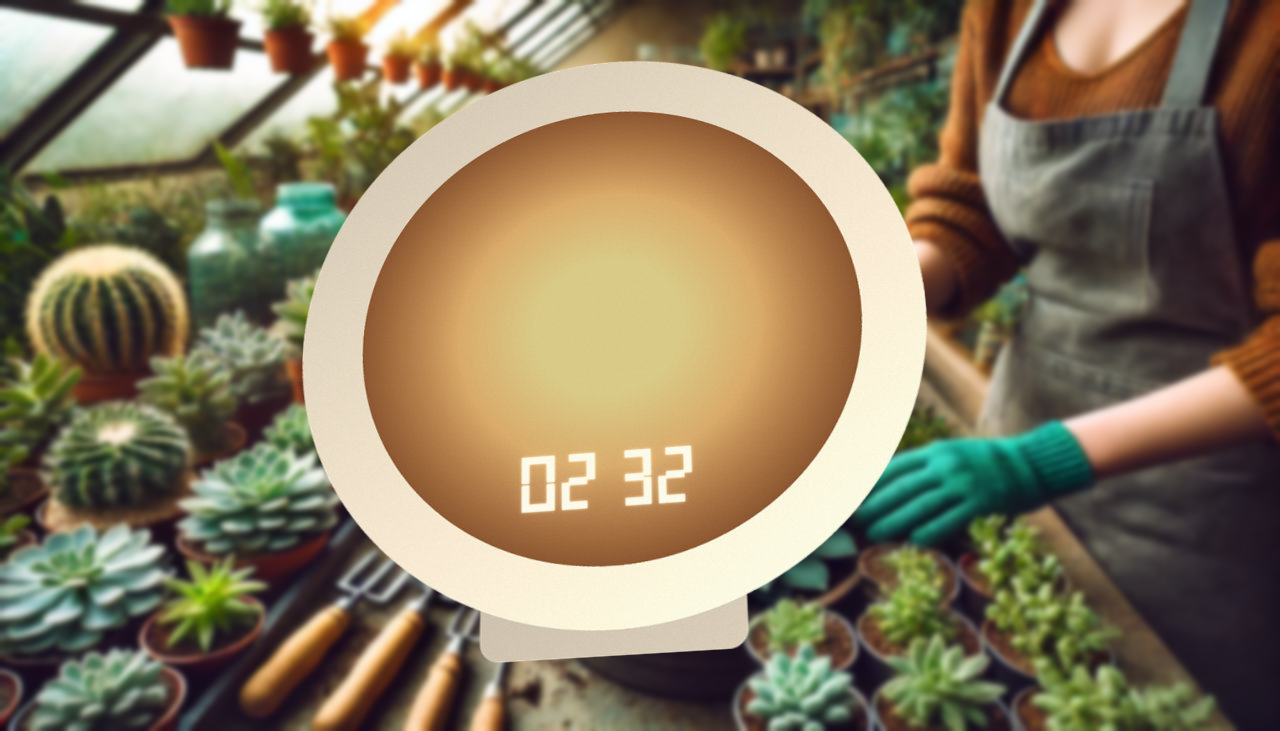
2:32
